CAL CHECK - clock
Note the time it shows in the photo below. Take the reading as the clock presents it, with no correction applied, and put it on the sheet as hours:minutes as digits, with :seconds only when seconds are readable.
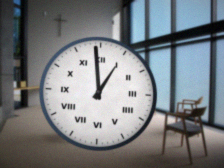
12:59
